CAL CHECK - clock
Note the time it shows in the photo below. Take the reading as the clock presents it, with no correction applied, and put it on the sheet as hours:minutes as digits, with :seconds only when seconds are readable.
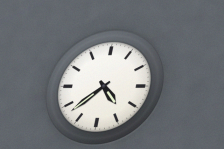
4:38
